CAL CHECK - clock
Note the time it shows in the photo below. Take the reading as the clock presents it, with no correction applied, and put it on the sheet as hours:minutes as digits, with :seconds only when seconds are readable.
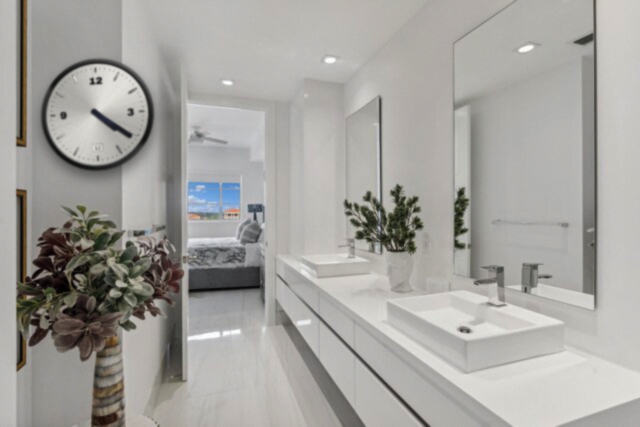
4:21
